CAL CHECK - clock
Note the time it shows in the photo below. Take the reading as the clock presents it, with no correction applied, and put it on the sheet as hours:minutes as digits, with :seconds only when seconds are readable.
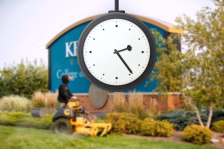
2:24
